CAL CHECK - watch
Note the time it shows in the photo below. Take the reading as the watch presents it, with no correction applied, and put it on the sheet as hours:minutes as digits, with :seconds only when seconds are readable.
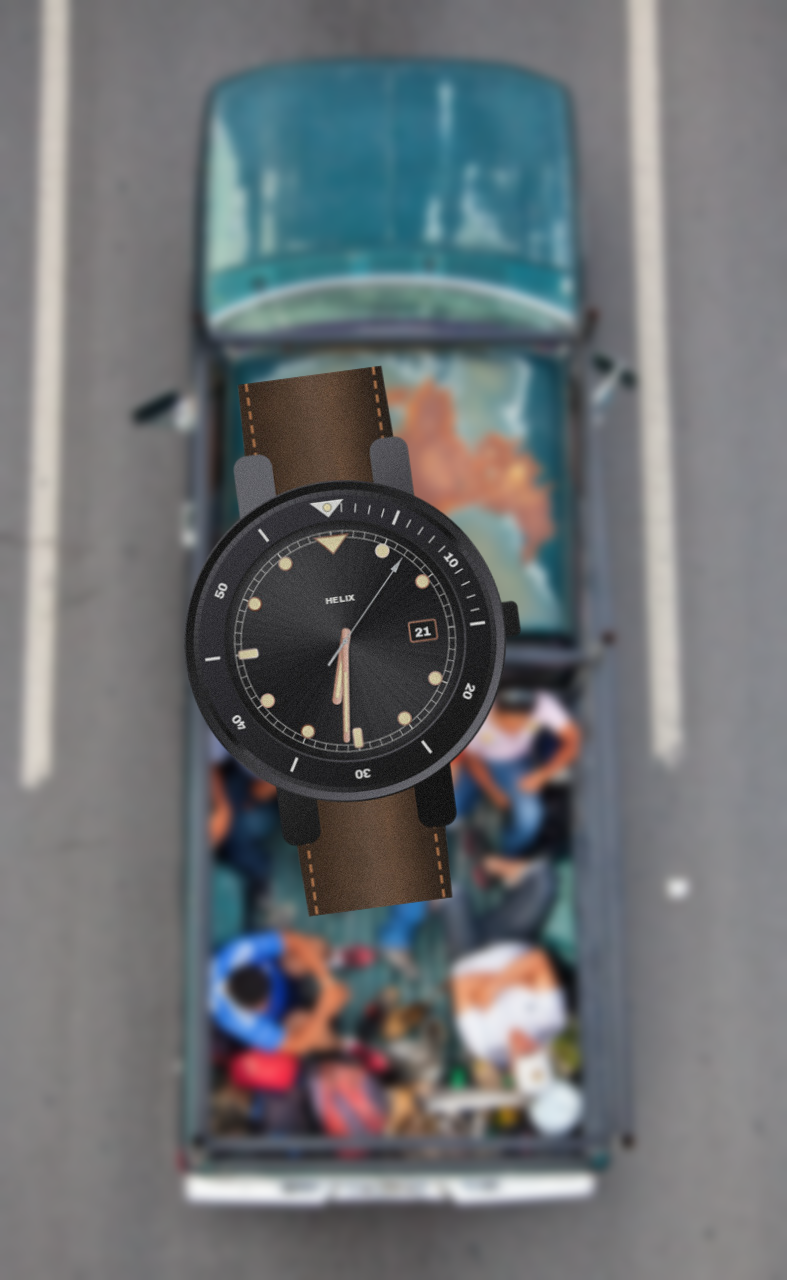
6:31:07
